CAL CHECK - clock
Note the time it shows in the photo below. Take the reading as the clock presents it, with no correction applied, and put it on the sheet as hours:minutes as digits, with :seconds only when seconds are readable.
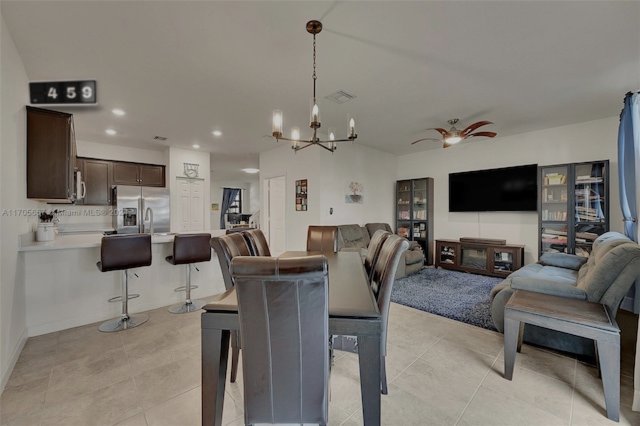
4:59
